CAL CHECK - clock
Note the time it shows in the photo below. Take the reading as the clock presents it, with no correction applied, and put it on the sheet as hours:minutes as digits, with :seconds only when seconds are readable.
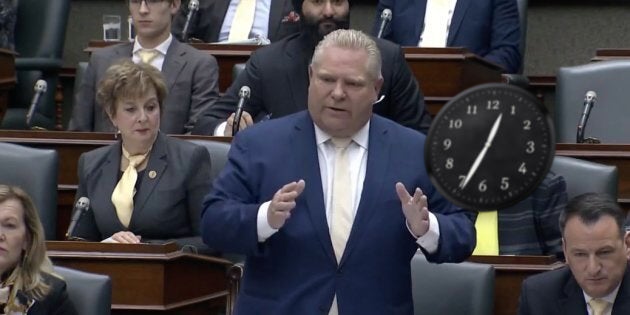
12:34
